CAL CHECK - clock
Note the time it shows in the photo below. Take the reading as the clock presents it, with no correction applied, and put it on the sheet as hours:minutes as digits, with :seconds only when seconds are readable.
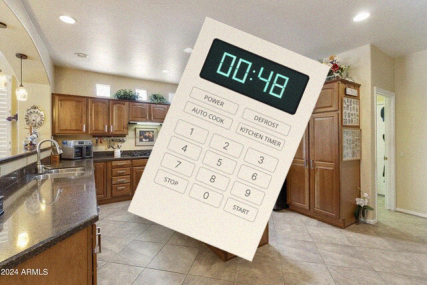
0:48
